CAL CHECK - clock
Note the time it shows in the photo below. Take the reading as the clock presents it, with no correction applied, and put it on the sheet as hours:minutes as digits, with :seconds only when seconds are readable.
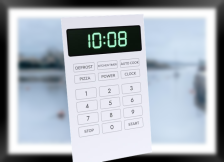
10:08
